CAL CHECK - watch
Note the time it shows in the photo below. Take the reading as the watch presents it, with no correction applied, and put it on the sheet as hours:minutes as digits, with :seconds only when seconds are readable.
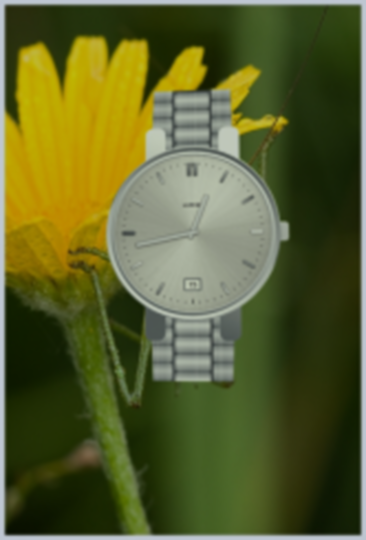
12:43
